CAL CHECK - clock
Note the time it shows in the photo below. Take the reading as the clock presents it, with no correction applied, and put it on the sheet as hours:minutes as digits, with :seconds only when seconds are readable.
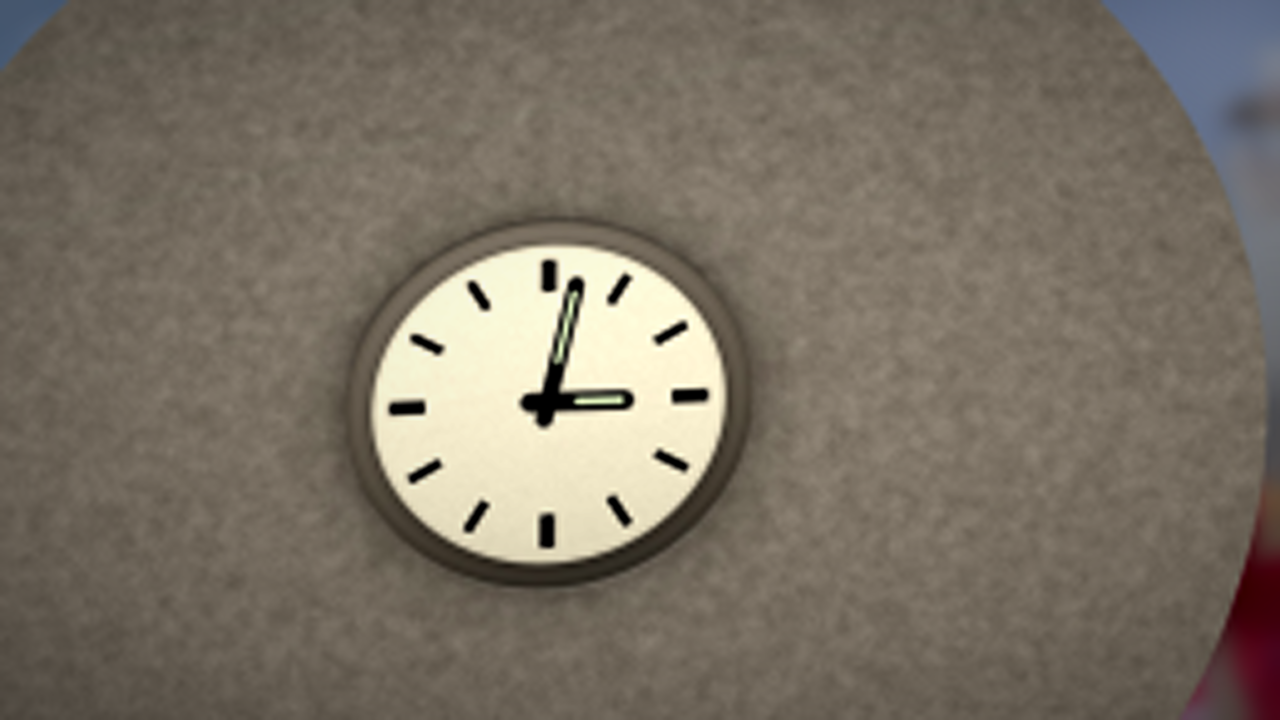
3:02
